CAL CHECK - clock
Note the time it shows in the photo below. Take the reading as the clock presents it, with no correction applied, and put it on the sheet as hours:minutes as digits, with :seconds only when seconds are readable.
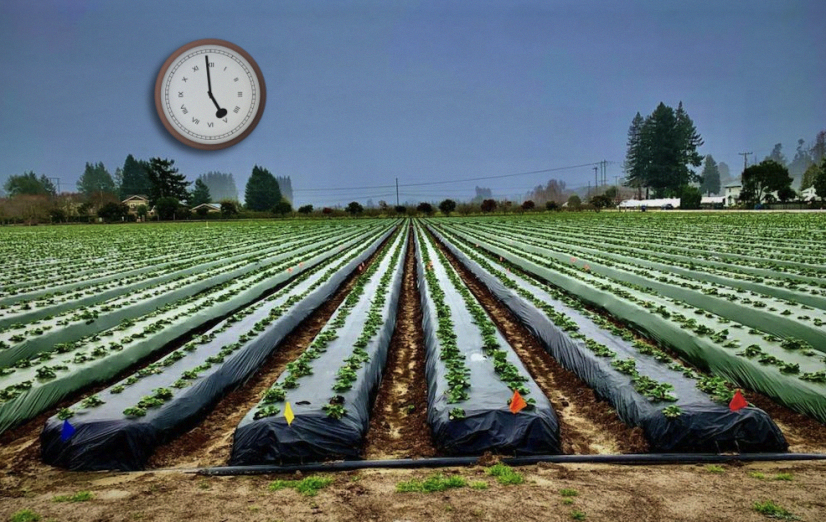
4:59
